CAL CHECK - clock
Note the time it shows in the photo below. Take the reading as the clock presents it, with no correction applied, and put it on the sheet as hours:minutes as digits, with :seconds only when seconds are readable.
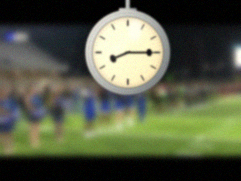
8:15
